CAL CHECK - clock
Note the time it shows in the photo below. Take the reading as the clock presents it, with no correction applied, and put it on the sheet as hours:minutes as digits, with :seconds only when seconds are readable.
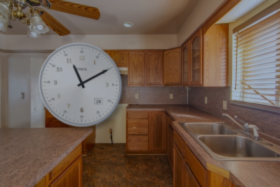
11:10
